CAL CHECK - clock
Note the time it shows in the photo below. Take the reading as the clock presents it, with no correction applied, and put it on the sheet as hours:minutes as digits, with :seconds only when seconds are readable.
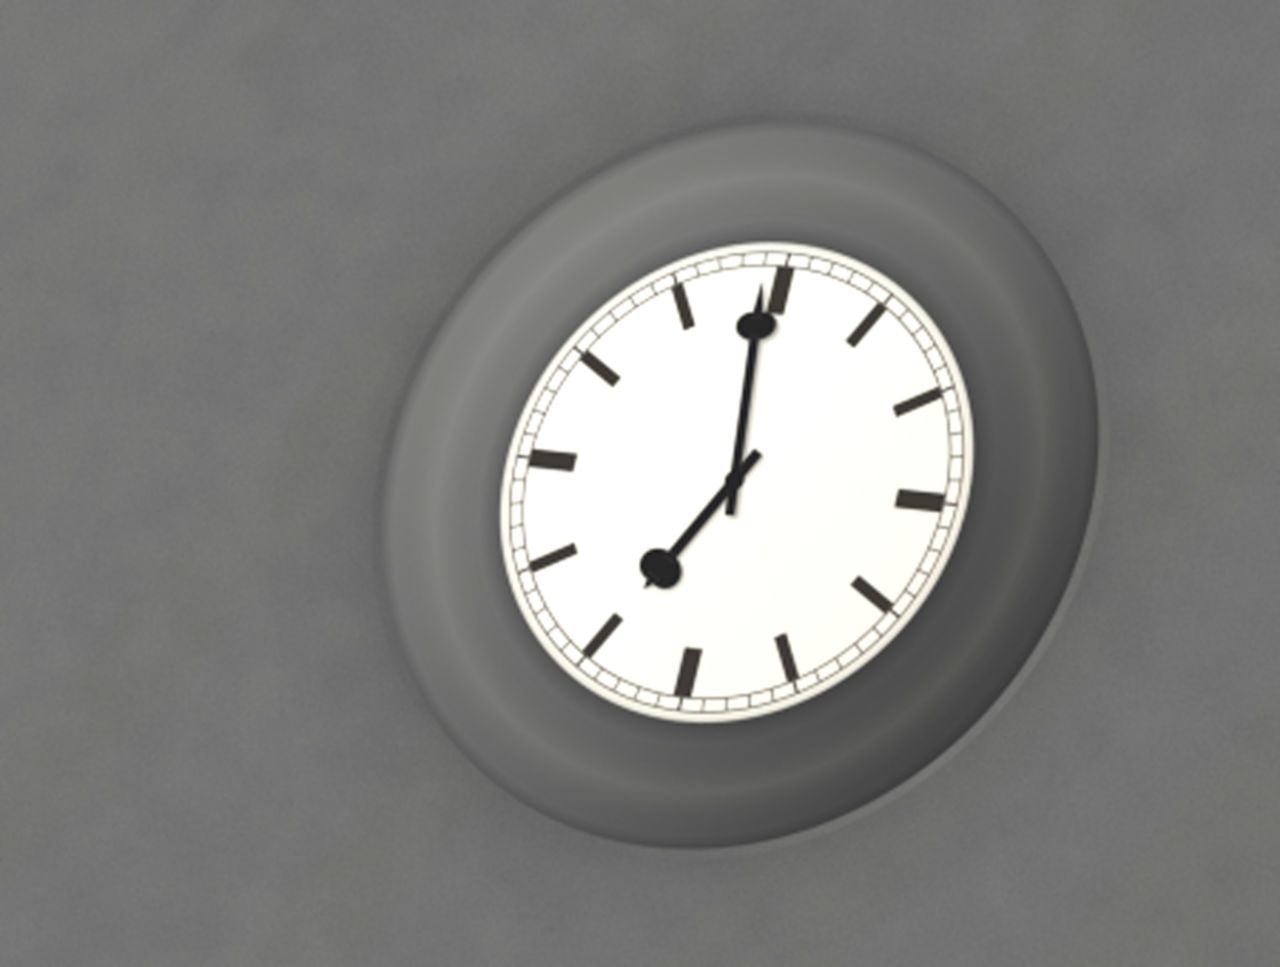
6:59
